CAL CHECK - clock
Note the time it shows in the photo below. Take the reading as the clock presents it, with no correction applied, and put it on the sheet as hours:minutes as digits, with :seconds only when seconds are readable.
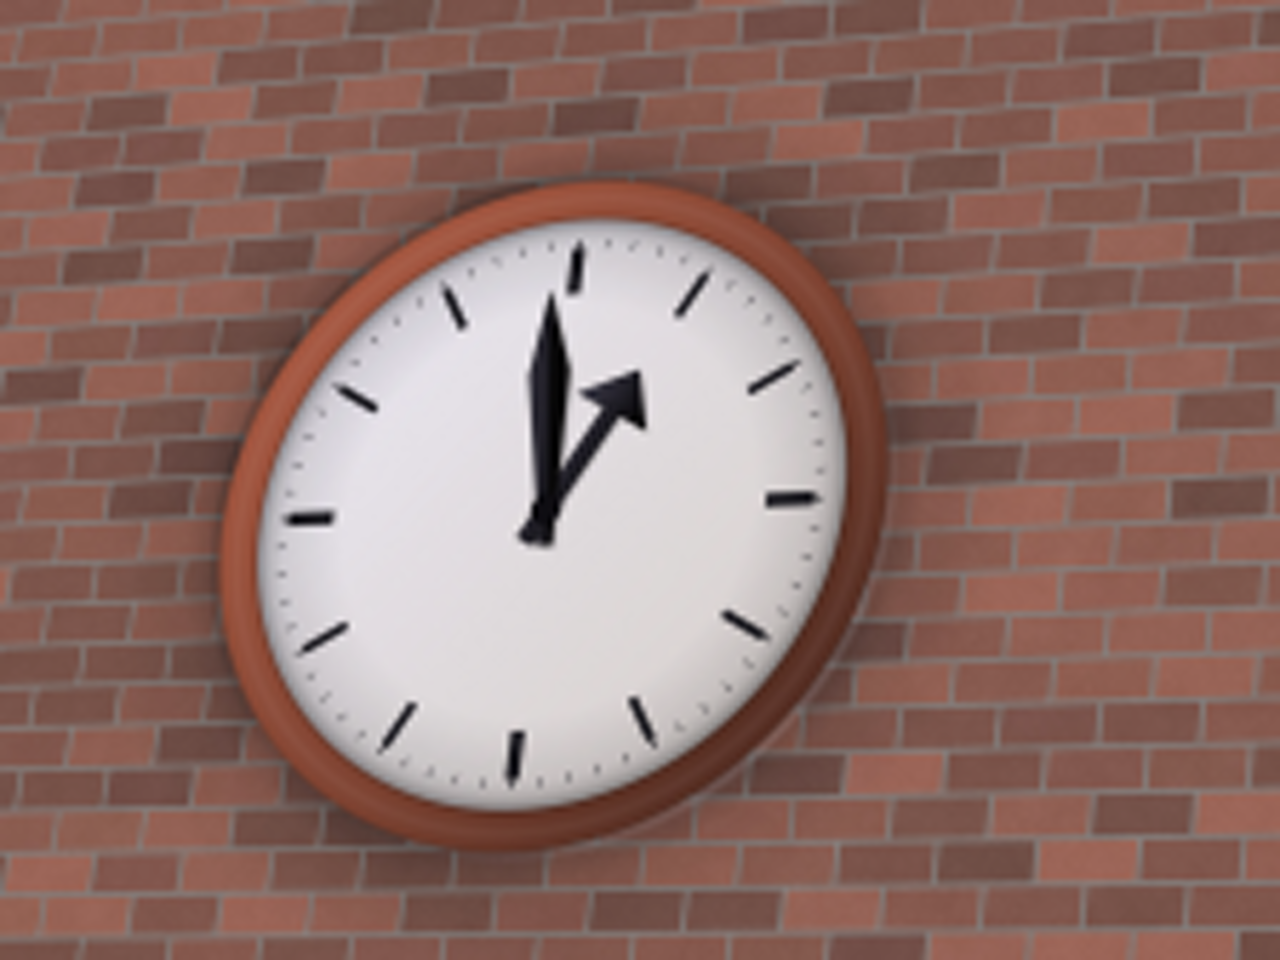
12:59
